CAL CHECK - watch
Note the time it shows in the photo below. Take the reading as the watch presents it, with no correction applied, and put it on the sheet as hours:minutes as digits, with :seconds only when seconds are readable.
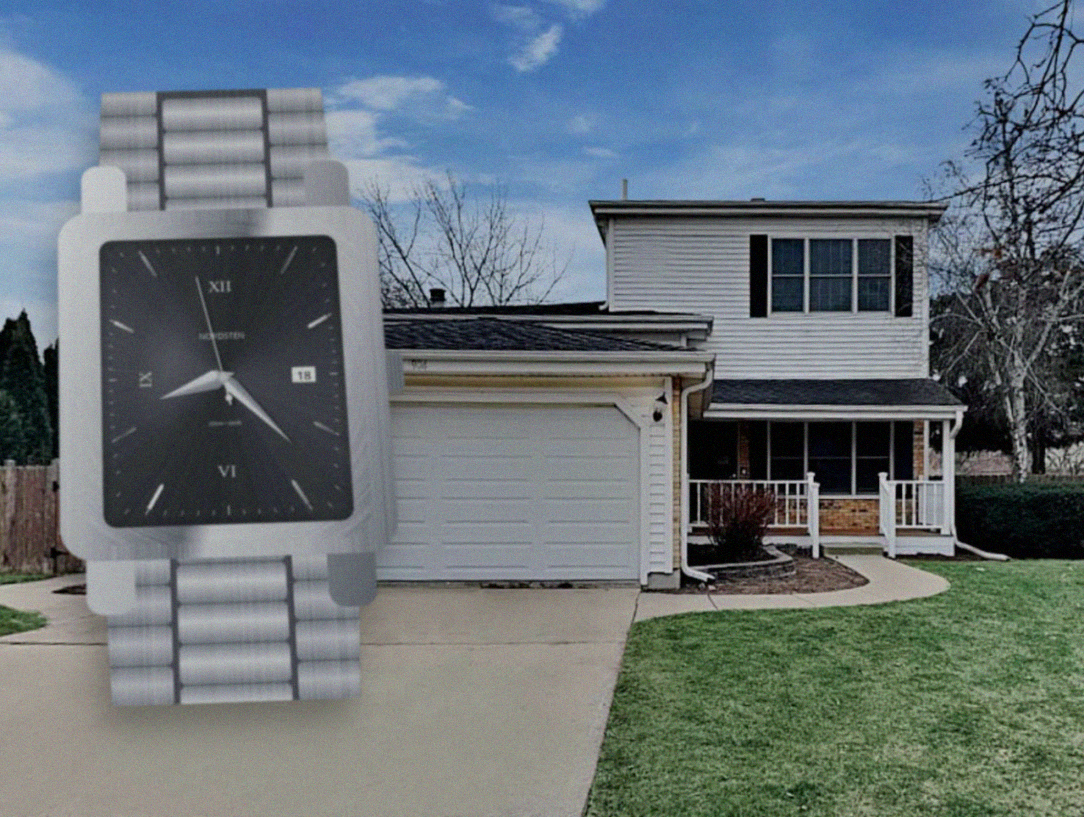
8:22:58
